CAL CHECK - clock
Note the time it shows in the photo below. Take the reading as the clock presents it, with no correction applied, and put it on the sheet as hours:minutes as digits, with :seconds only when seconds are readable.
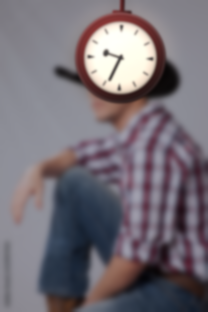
9:34
